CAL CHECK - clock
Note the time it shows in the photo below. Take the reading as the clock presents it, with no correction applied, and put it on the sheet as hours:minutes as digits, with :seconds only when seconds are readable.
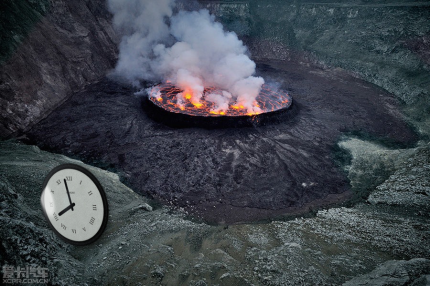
7:58
